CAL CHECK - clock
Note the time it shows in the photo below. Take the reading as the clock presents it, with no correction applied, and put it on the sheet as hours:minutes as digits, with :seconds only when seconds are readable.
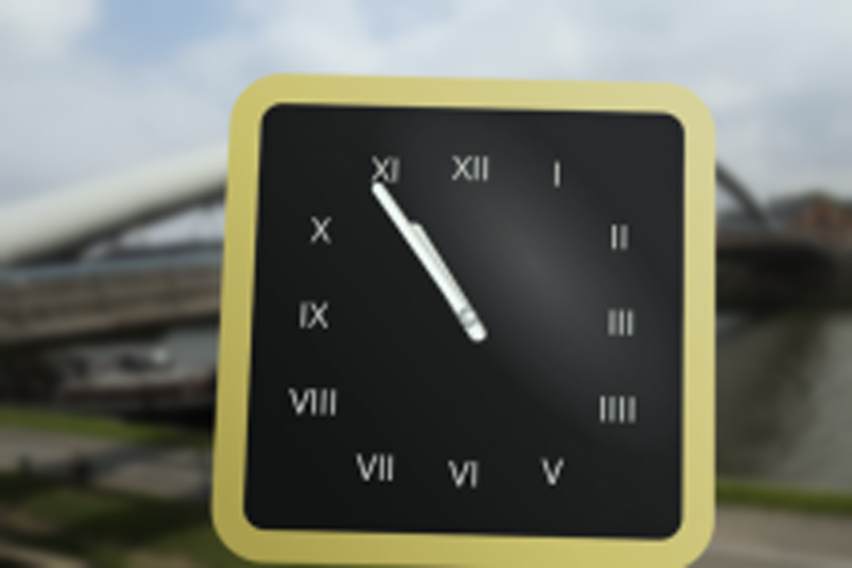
10:54
